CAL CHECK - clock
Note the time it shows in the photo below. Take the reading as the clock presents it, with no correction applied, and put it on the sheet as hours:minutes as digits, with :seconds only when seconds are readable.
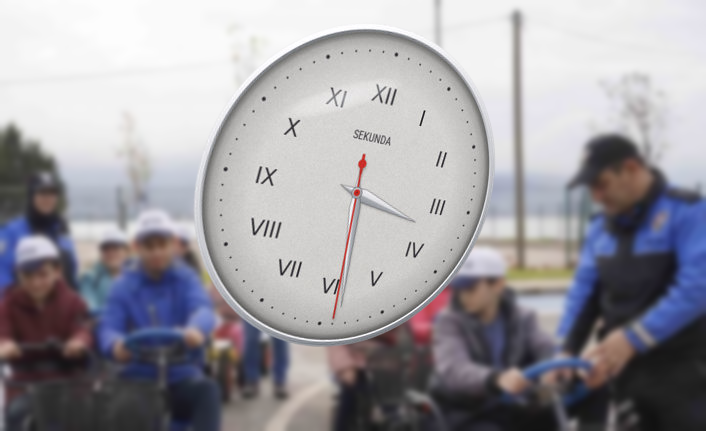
3:28:29
